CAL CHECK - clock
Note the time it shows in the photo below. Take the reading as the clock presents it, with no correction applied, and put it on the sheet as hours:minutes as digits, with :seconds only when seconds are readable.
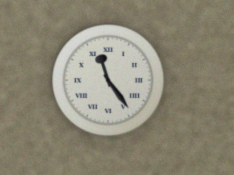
11:24
